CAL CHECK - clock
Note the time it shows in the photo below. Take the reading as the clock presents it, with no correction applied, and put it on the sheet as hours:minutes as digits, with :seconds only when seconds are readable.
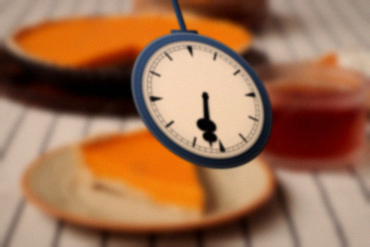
6:32
